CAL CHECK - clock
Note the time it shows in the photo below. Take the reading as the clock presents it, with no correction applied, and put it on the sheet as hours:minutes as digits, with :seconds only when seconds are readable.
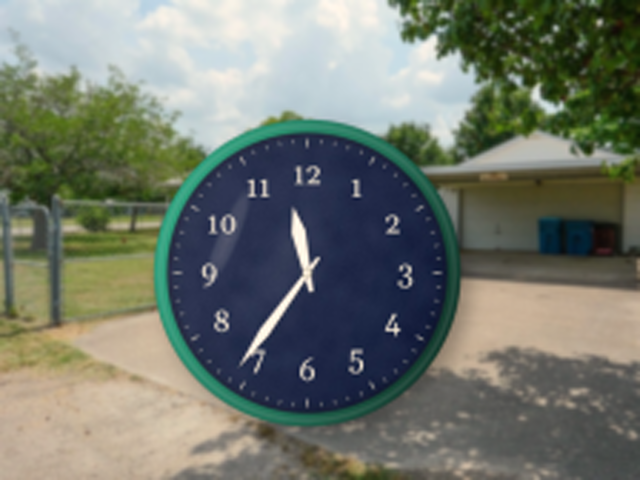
11:36
